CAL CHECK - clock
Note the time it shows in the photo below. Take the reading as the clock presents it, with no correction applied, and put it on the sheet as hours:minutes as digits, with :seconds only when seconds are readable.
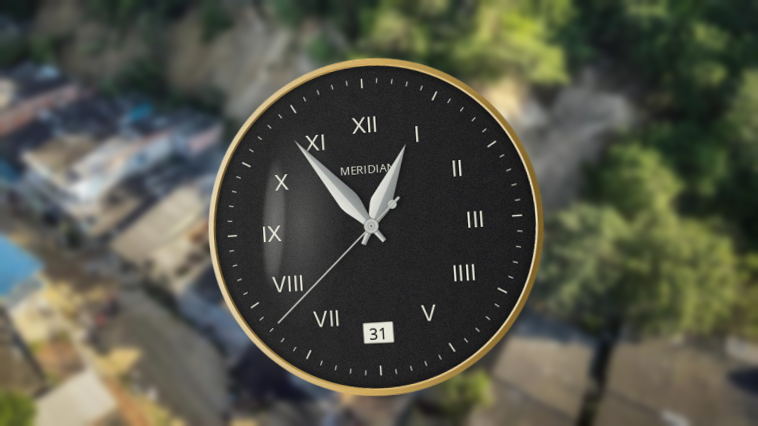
12:53:38
